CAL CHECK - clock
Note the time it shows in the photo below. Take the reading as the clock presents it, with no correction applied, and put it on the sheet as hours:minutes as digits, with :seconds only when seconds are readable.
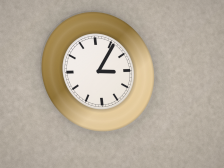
3:06
